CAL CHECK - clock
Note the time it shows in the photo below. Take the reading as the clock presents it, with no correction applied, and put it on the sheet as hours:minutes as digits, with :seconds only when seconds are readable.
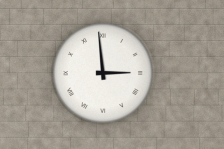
2:59
